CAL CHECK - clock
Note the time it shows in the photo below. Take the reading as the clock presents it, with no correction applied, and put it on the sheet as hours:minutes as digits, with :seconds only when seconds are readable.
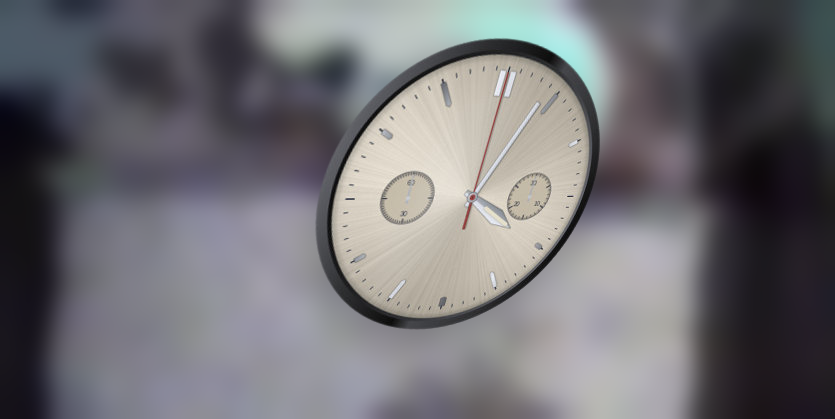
4:04
